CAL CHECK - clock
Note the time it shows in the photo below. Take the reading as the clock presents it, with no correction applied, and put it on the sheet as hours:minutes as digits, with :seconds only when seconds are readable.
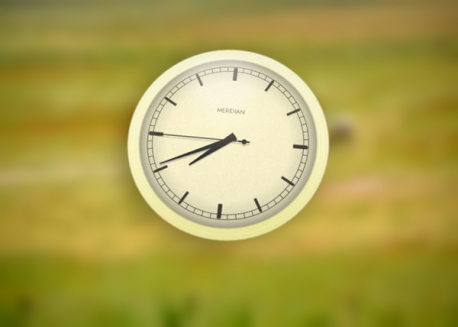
7:40:45
